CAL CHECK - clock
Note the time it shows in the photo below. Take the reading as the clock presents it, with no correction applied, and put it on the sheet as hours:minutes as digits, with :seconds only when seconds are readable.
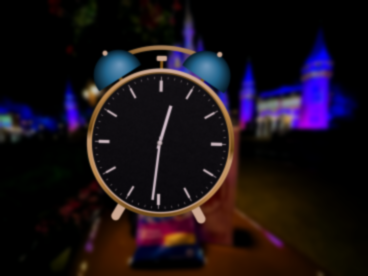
12:31
